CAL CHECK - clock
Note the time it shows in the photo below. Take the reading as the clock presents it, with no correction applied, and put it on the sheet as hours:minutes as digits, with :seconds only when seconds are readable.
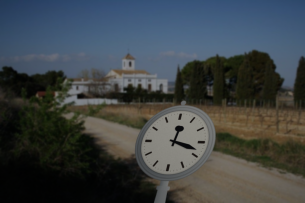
12:18
